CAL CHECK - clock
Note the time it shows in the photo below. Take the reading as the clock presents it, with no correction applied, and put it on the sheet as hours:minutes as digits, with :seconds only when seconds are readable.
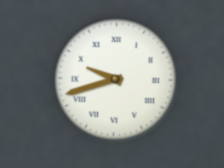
9:42
